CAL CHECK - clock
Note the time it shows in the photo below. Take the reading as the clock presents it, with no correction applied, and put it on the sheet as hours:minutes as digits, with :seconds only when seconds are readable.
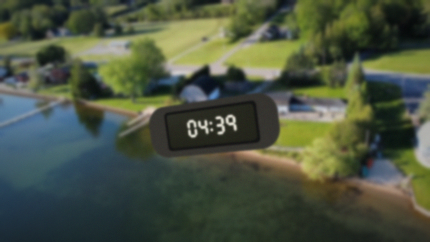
4:39
